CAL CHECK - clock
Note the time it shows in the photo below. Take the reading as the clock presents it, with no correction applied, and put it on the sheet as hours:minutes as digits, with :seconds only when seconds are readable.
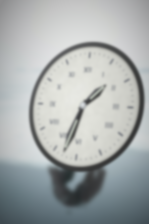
1:33
